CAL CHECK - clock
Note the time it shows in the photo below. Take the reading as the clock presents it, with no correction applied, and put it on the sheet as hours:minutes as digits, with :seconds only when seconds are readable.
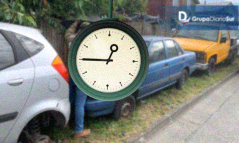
12:45
